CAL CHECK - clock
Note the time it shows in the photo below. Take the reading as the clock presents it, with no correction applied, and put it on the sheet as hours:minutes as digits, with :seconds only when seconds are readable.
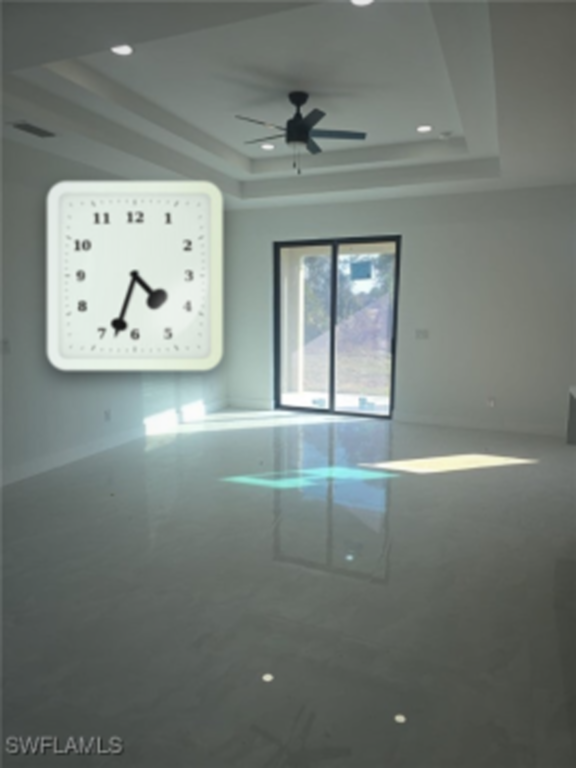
4:33
